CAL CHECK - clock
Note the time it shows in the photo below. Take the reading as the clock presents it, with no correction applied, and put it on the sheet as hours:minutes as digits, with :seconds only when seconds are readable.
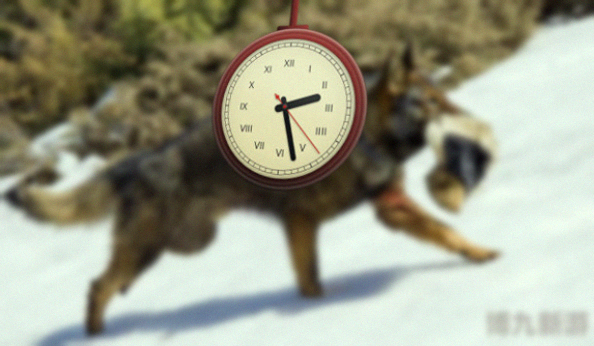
2:27:23
